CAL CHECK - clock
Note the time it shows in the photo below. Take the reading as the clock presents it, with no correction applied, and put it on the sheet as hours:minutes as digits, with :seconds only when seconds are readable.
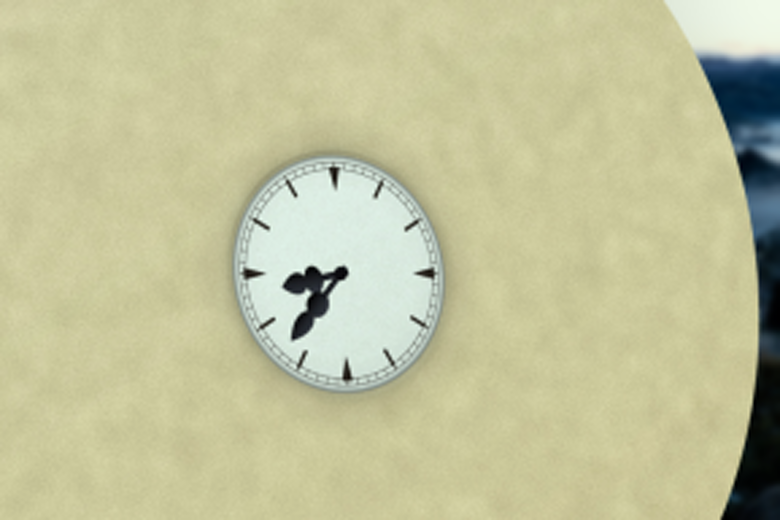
8:37
